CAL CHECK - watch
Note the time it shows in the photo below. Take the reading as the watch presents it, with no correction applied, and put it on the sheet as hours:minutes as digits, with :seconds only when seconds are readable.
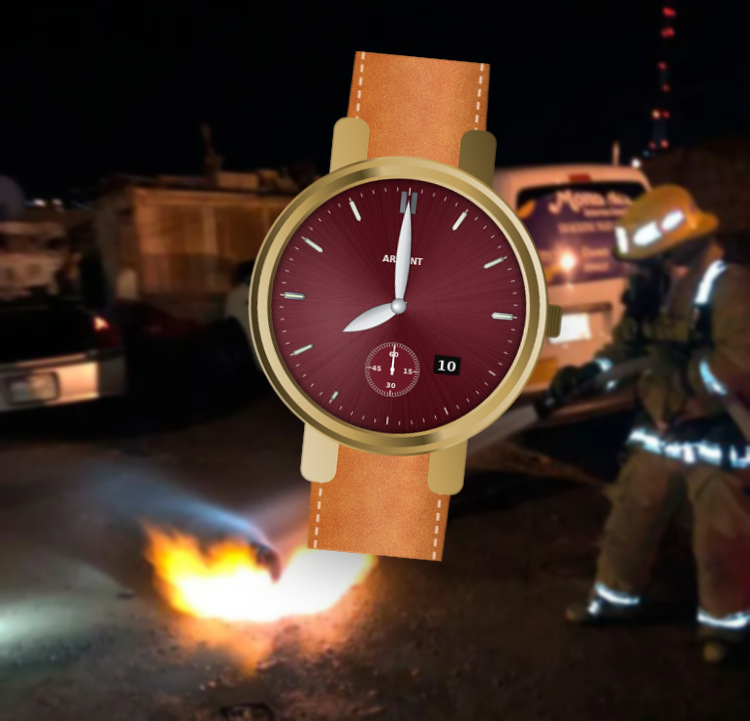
8:00
